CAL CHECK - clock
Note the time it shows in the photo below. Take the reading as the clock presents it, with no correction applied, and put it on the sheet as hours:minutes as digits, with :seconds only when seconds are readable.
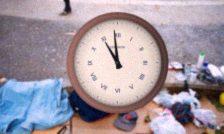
10:59
